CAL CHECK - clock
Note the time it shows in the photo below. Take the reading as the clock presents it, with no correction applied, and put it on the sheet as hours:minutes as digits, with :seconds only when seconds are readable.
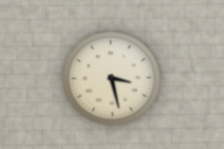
3:28
